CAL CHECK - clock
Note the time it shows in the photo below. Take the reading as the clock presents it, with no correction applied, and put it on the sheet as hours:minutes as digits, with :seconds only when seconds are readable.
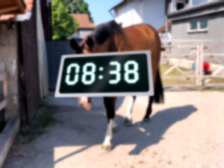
8:38
